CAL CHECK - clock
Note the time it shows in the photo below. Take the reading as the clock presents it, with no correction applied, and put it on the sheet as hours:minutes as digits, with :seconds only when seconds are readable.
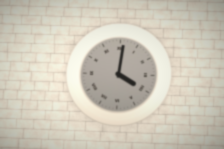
4:01
